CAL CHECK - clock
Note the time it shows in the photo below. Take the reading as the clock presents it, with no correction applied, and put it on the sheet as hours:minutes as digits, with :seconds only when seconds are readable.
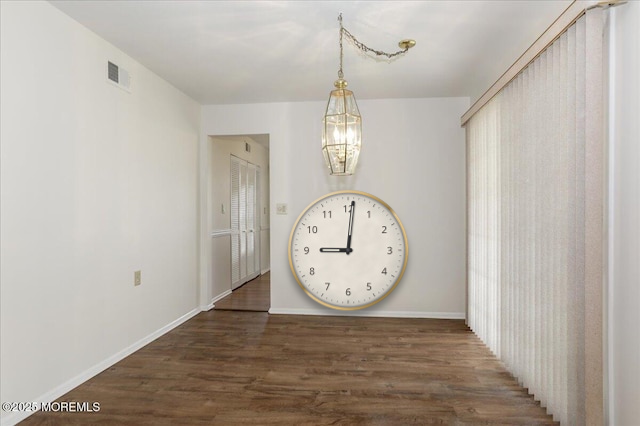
9:01
